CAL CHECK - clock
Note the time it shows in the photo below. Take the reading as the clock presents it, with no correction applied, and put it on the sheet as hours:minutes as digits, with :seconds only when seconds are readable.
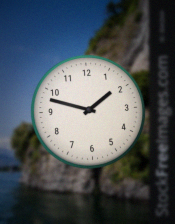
1:48
